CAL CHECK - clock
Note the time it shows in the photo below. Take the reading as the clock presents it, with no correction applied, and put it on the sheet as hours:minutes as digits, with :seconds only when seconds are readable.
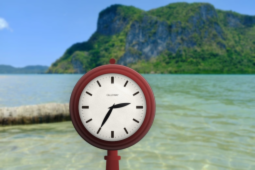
2:35
